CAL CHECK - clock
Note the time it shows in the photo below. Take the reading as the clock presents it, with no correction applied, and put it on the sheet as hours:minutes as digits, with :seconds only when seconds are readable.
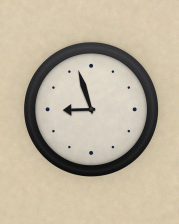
8:57
